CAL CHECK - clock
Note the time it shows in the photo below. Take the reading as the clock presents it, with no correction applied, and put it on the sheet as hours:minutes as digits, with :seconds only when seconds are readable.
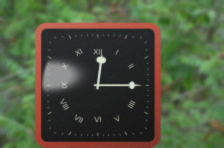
12:15
